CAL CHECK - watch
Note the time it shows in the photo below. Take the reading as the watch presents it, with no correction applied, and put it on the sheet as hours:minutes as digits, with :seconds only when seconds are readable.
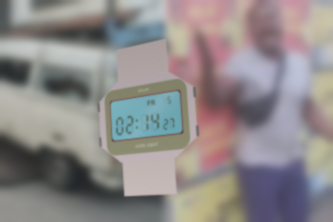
2:14
